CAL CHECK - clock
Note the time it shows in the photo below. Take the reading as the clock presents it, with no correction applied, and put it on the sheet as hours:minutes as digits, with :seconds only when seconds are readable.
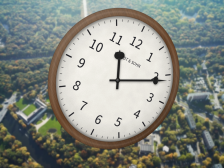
11:11
